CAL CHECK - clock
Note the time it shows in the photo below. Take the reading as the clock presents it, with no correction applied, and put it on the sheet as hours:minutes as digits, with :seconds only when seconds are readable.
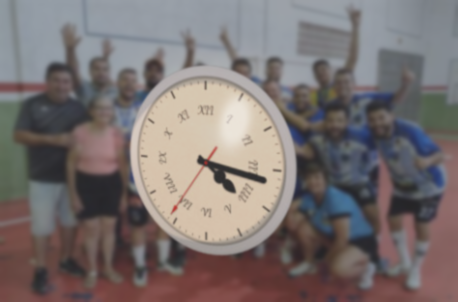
4:16:36
